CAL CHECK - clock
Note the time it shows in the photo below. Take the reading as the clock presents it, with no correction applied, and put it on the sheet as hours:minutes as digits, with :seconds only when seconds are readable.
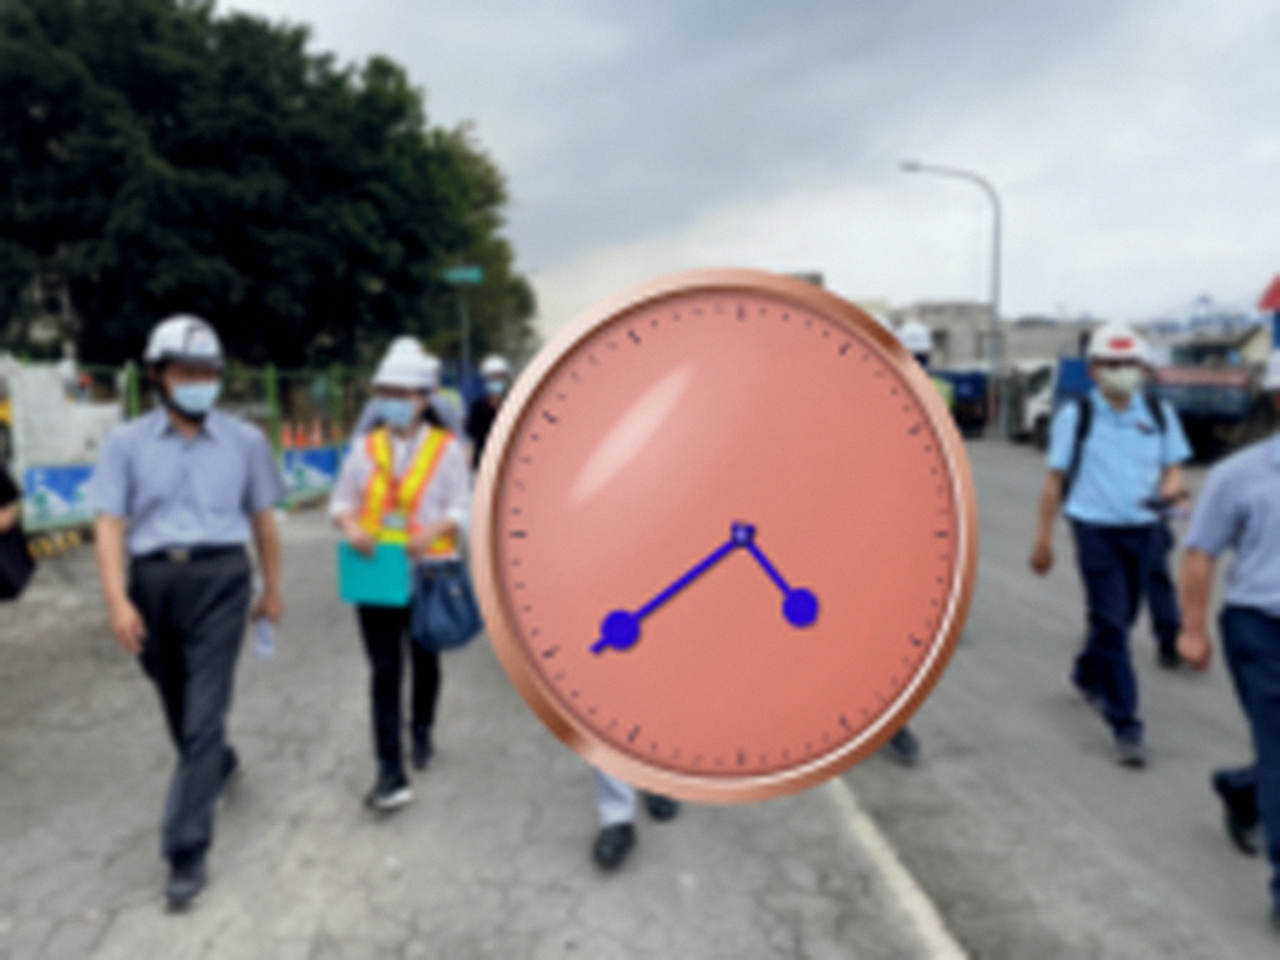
4:39
